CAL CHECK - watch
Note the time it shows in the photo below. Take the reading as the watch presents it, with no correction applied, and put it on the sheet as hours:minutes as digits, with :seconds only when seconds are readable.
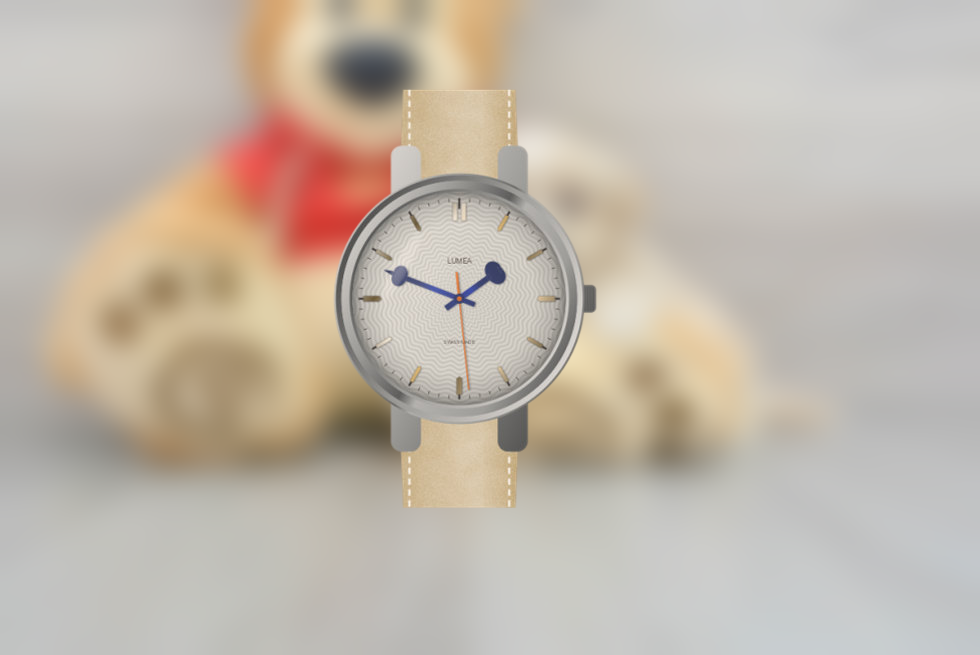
1:48:29
